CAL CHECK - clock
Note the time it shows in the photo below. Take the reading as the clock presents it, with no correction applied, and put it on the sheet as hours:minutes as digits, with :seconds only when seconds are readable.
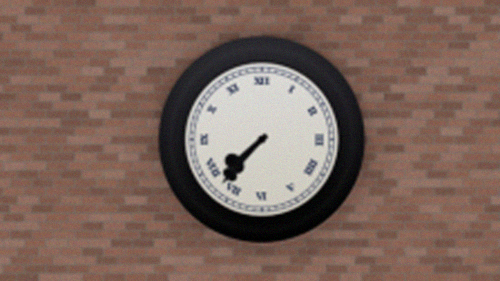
7:37
